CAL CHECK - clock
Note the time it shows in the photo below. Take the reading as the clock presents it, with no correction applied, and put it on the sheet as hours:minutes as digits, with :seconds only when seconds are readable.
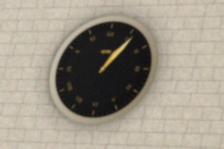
1:06
